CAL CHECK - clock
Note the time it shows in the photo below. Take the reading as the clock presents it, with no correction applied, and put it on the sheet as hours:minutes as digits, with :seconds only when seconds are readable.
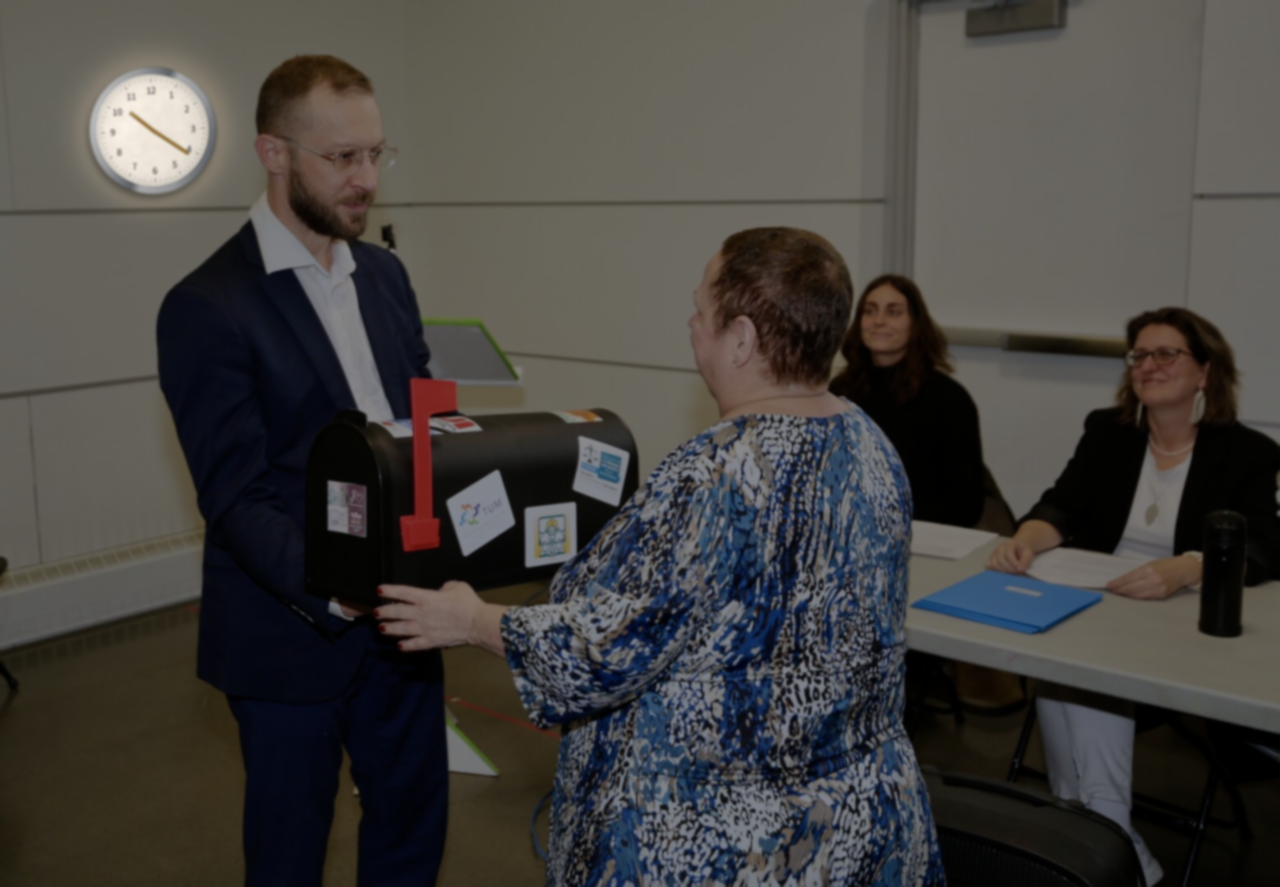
10:21
